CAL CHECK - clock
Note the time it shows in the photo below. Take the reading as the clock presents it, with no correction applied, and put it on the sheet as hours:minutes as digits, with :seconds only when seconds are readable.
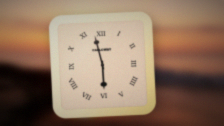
5:58
